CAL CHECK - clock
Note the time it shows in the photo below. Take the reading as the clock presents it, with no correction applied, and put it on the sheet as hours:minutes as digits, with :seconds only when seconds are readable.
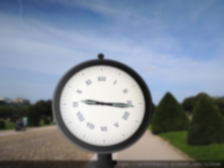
9:16
